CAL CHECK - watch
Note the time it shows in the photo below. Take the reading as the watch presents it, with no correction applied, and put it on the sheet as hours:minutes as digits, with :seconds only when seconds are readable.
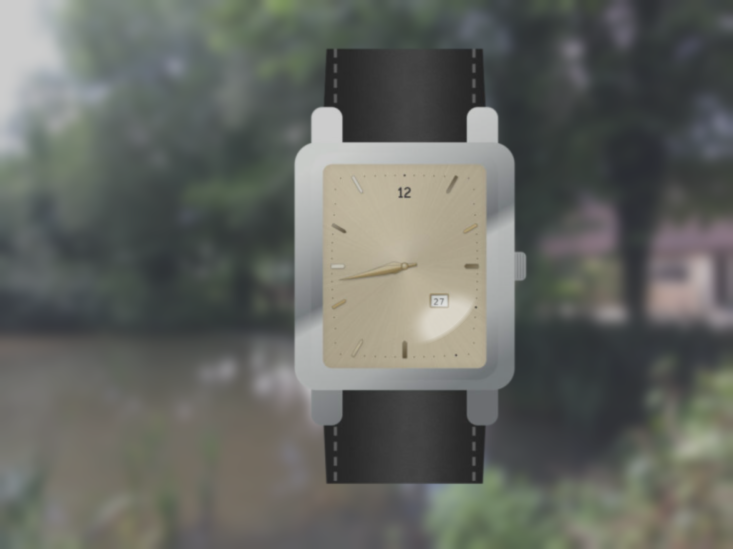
8:43
